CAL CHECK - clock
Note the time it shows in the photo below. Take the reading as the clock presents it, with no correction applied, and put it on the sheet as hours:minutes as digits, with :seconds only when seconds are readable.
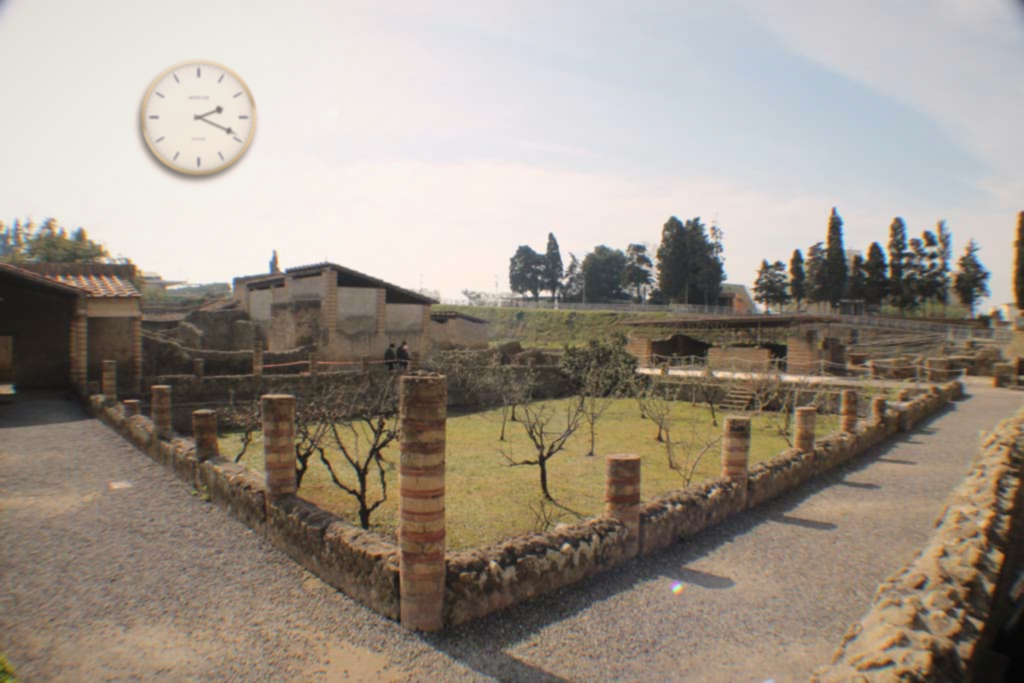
2:19
